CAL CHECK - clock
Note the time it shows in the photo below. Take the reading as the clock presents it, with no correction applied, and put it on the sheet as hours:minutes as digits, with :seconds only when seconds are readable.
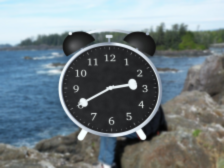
2:40
